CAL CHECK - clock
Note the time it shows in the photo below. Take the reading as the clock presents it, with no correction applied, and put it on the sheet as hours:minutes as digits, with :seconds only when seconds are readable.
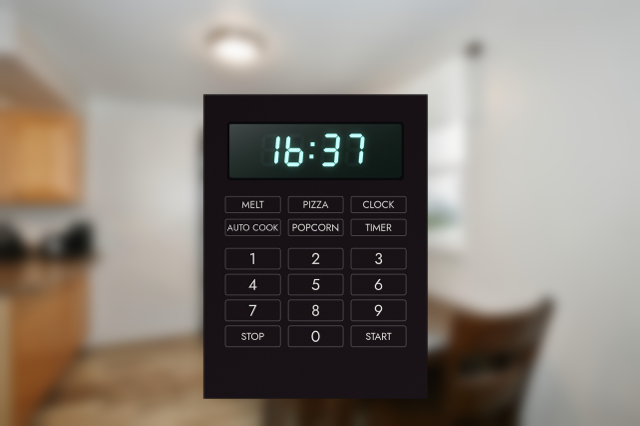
16:37
